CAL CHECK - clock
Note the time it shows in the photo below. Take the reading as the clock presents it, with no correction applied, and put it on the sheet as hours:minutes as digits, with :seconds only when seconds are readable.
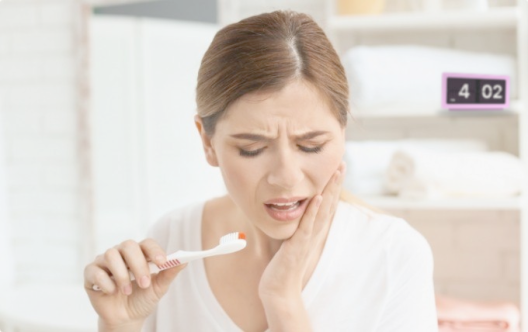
4:02
